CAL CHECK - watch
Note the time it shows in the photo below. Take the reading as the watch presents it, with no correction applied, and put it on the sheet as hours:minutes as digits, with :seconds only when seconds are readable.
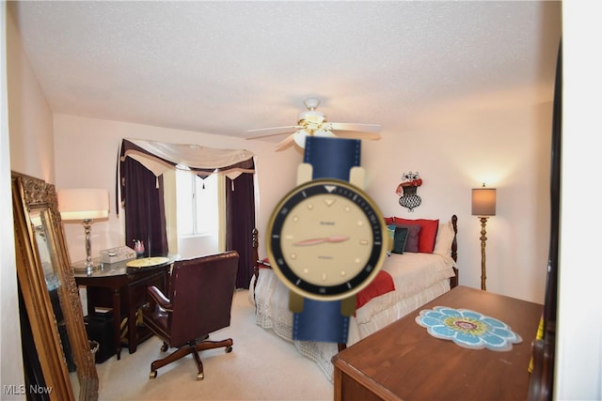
2:43
